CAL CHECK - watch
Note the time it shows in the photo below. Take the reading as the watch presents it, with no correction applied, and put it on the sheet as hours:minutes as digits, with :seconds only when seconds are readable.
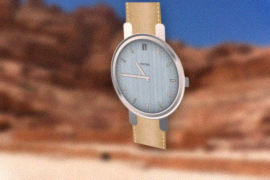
10:45
